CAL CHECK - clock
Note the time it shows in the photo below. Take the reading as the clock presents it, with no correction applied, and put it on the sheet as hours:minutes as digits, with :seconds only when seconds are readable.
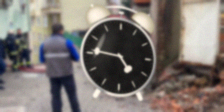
4:46
